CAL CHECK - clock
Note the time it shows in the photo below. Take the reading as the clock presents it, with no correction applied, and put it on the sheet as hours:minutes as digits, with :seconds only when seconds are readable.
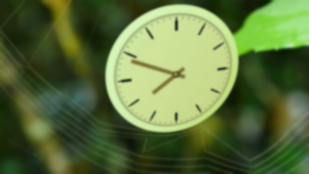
7:49
